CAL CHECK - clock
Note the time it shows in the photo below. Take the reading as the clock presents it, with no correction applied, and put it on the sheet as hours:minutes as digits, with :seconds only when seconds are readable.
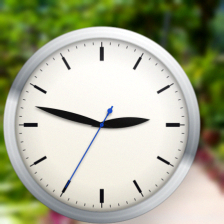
2:47:35
